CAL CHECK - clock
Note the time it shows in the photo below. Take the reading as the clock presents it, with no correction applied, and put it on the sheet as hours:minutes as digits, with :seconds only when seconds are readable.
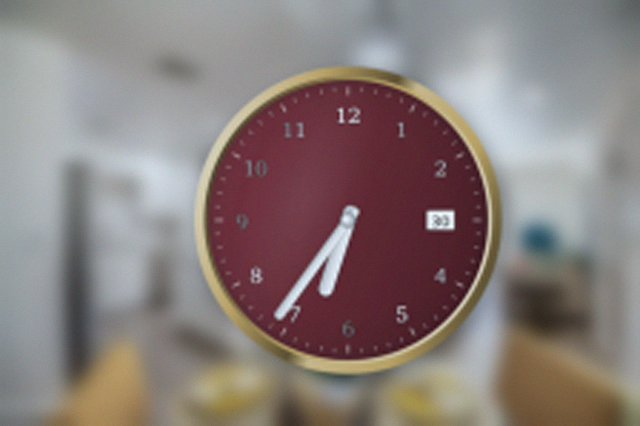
6:36
